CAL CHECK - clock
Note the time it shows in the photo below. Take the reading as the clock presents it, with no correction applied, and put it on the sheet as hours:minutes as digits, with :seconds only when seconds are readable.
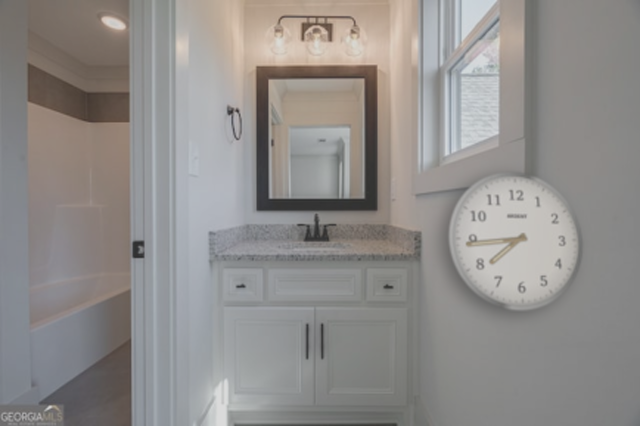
7:44
